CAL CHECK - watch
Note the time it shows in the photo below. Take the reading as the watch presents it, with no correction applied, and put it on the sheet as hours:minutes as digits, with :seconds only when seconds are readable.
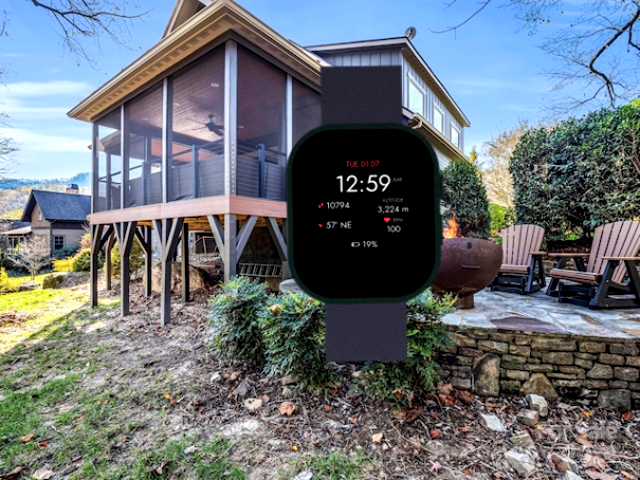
12:59
